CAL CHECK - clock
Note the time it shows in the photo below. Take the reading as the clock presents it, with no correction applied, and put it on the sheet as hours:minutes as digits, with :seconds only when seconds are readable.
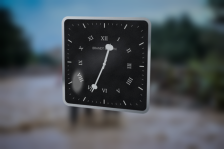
12:34
